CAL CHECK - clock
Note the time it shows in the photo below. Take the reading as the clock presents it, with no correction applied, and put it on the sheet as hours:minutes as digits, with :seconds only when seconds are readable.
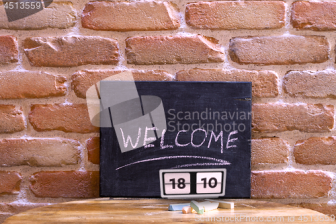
18:10
